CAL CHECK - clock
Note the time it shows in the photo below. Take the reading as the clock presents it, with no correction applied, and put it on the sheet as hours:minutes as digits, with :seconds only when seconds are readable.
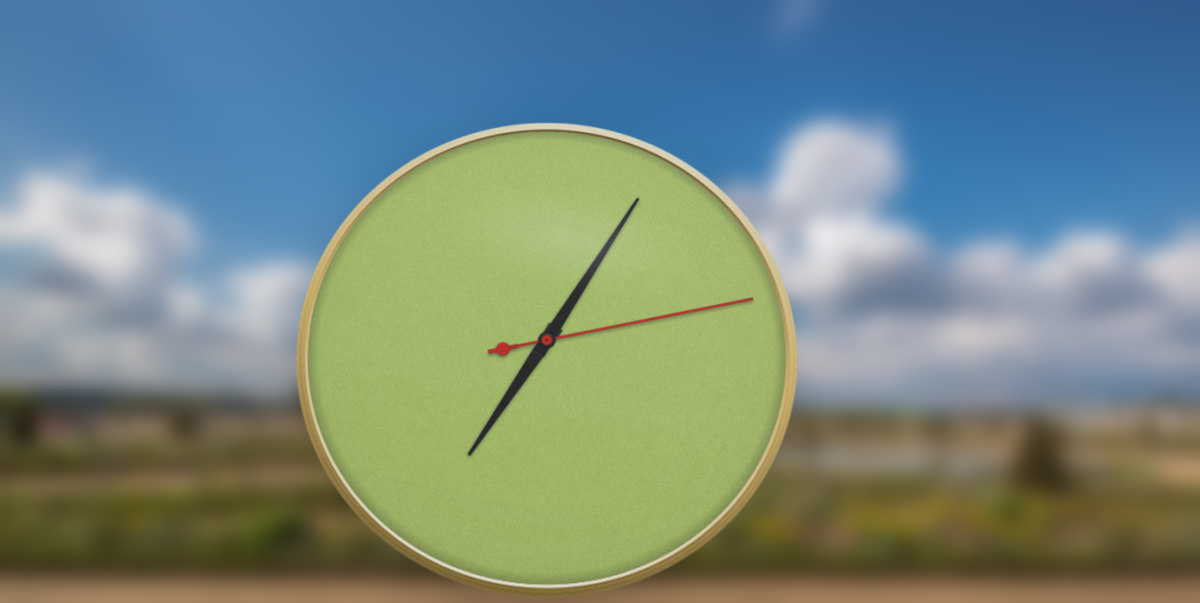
7:05:13
